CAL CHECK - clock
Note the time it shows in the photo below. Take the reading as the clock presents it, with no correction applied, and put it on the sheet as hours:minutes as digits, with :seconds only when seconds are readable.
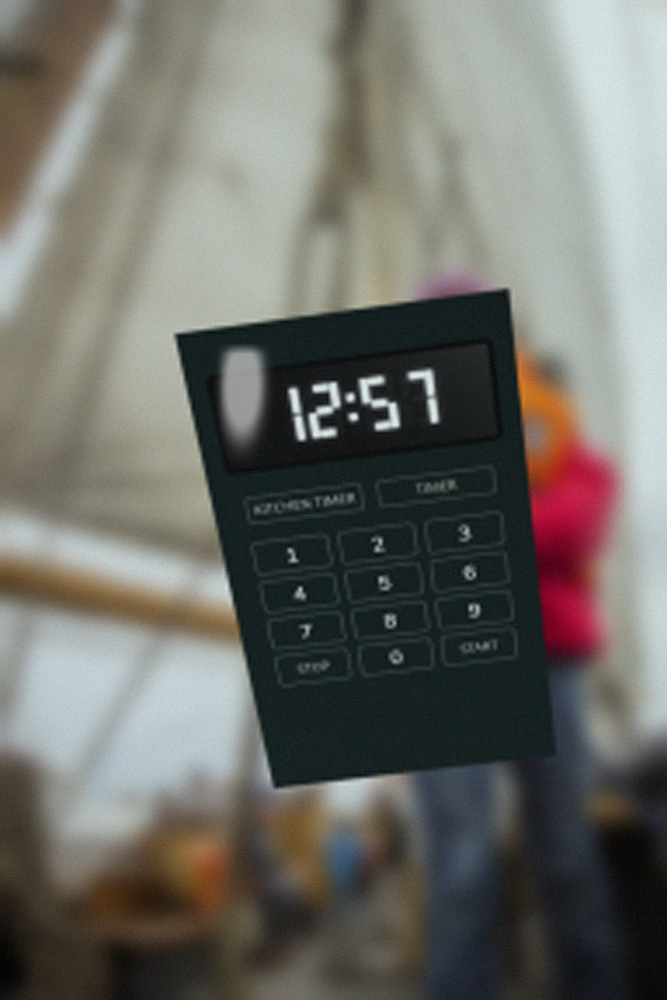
12:57
